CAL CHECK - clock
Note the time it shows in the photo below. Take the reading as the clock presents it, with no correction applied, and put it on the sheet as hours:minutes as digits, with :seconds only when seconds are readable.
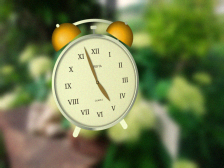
4:57
